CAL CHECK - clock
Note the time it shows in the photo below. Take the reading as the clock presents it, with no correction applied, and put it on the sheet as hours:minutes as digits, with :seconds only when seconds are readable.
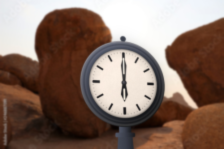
6:00
